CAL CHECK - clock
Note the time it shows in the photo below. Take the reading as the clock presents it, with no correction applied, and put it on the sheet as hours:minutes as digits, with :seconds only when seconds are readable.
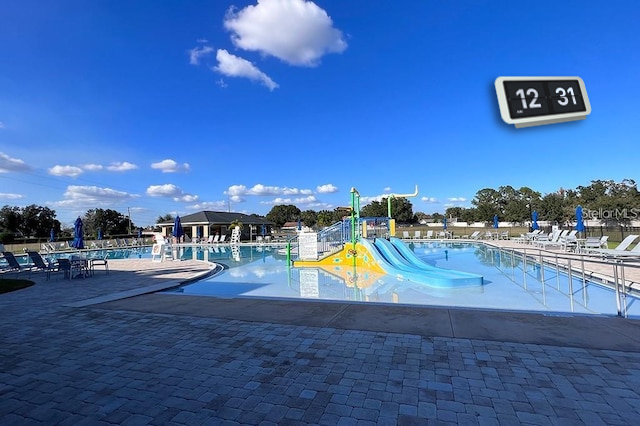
12:31
